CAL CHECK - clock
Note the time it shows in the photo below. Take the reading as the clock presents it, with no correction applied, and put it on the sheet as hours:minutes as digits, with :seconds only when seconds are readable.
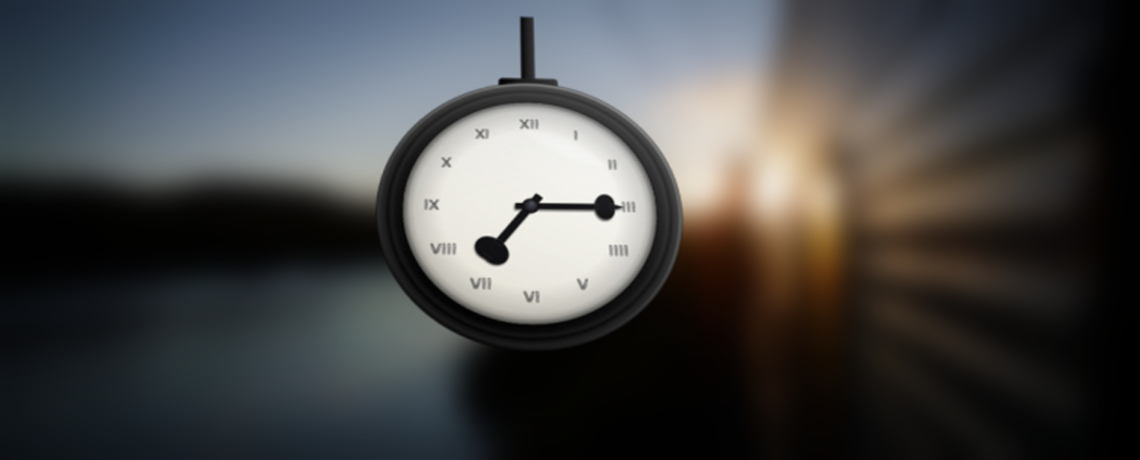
7:15
